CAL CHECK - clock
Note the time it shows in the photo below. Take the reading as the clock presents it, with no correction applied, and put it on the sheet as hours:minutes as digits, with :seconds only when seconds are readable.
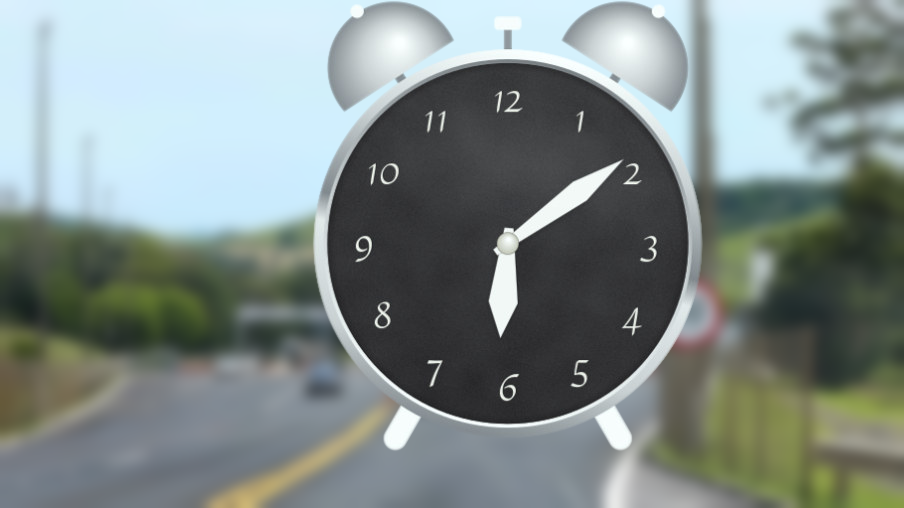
6:09
